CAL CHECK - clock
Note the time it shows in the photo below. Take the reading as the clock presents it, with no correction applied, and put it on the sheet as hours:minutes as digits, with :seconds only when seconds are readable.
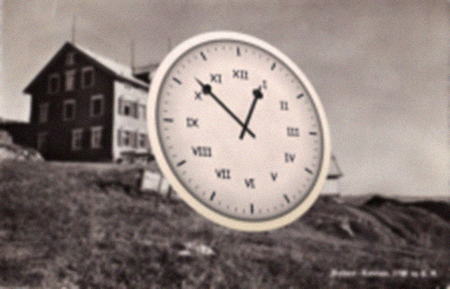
12:52
